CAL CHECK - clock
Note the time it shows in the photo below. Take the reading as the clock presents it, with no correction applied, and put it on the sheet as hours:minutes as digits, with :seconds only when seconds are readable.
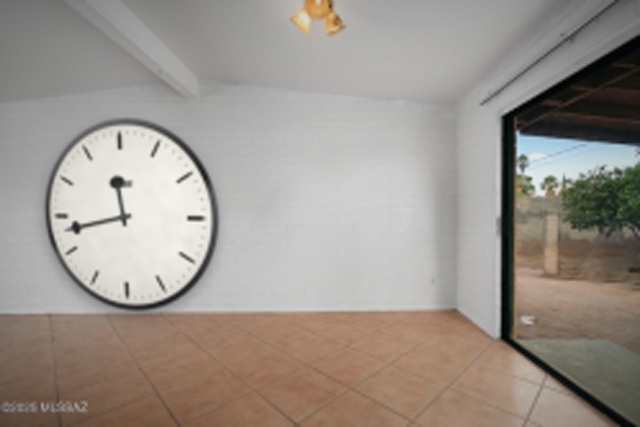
11:43
